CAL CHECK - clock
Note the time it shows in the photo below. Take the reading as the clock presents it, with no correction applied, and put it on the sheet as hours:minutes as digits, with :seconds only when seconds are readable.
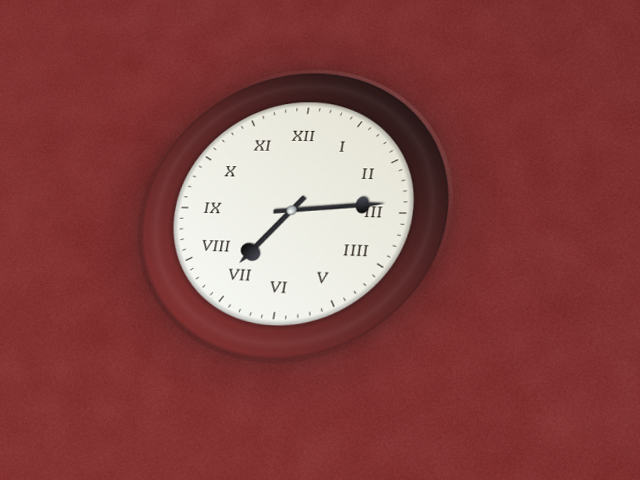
7:14
